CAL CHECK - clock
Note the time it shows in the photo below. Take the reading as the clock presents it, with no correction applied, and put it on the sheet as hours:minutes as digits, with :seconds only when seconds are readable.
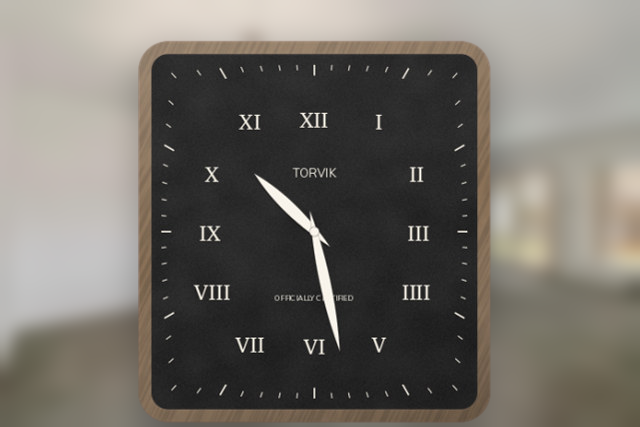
10:28
